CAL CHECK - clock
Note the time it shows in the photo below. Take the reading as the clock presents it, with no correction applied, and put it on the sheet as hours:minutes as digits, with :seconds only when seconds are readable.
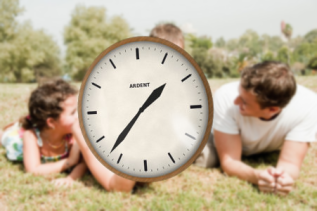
1:37
